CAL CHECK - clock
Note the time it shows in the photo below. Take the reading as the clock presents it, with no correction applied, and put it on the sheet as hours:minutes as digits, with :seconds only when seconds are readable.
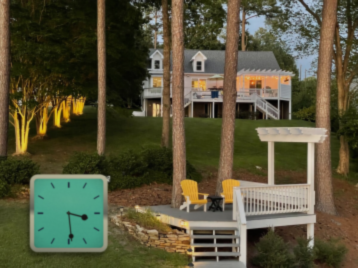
3:29
